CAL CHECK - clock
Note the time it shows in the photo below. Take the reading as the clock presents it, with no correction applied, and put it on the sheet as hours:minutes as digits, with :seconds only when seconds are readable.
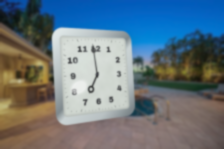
6:59
